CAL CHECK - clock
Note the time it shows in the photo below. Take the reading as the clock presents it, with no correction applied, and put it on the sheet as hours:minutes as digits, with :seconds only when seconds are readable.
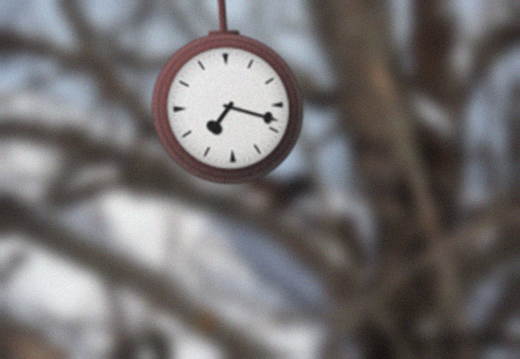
7:18
